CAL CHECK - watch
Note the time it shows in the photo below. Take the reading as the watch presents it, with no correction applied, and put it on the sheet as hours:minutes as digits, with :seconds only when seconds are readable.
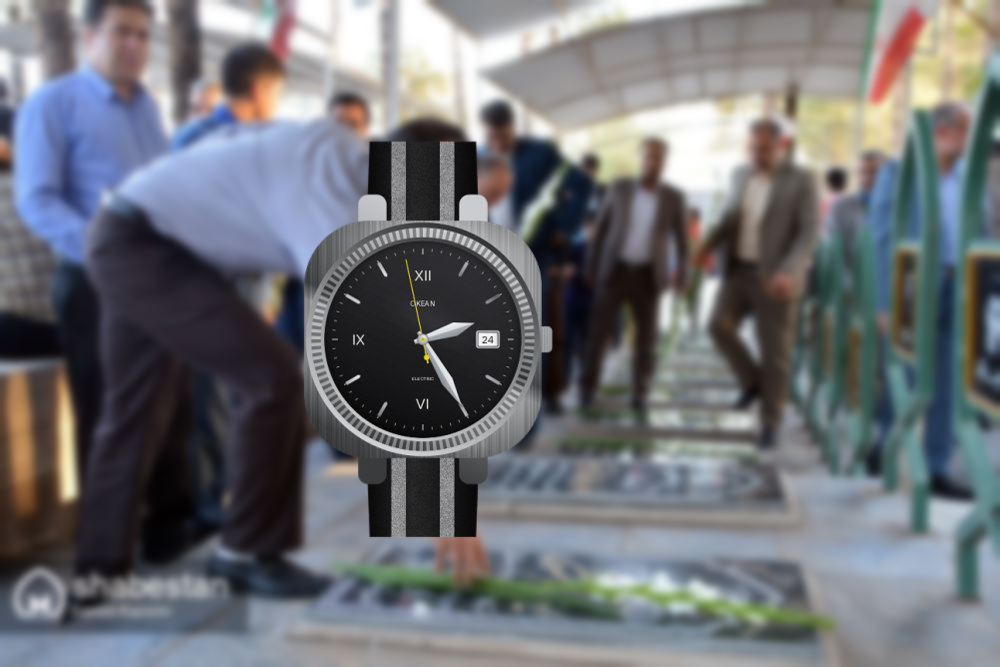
2:24:58
